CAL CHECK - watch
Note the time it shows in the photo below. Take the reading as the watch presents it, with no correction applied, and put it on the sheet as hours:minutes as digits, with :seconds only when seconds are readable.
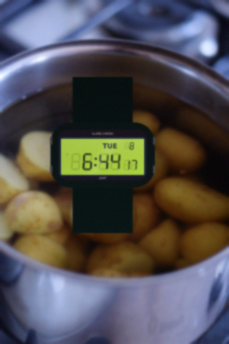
6:44:17
